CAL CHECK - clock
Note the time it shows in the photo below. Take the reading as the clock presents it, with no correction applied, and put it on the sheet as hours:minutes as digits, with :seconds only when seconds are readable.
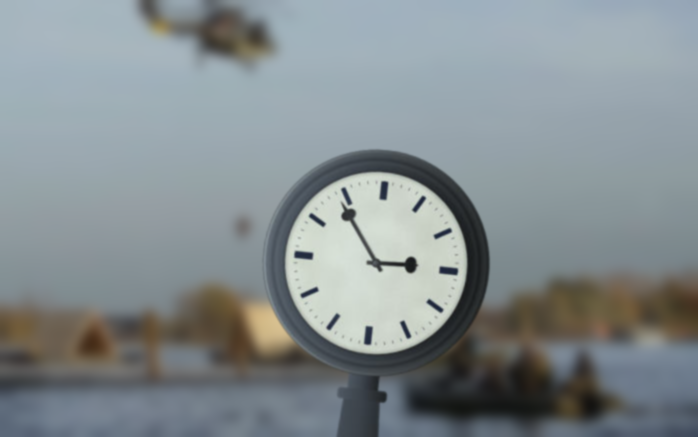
2:54
